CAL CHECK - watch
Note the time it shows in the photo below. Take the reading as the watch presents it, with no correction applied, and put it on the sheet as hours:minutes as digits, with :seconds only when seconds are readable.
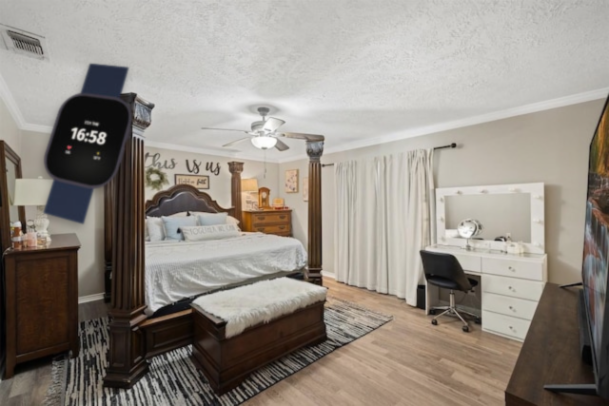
16:58
